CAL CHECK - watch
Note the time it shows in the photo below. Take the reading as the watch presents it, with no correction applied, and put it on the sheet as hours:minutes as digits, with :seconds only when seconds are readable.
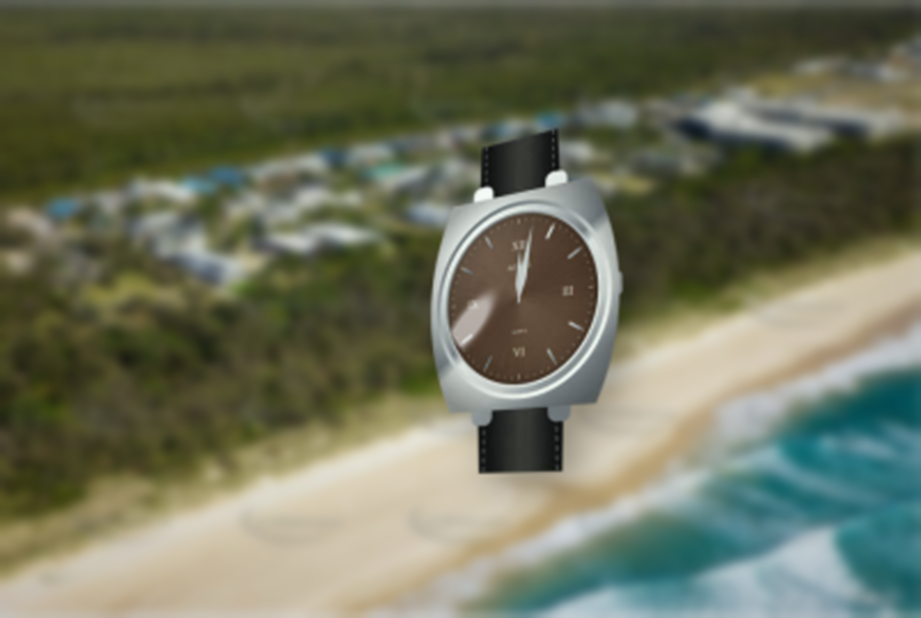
12:02
